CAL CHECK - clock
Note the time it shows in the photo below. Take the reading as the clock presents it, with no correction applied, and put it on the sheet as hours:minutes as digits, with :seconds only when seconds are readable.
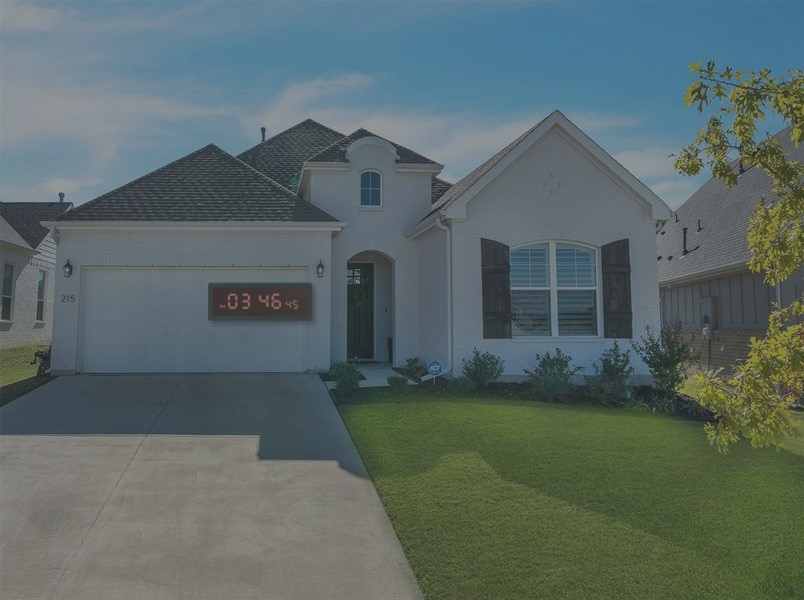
3:46:45
